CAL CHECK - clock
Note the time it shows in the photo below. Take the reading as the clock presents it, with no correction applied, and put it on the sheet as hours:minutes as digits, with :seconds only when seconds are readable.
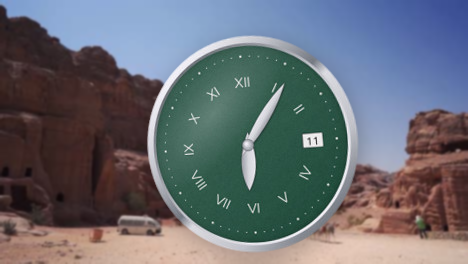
6:06
